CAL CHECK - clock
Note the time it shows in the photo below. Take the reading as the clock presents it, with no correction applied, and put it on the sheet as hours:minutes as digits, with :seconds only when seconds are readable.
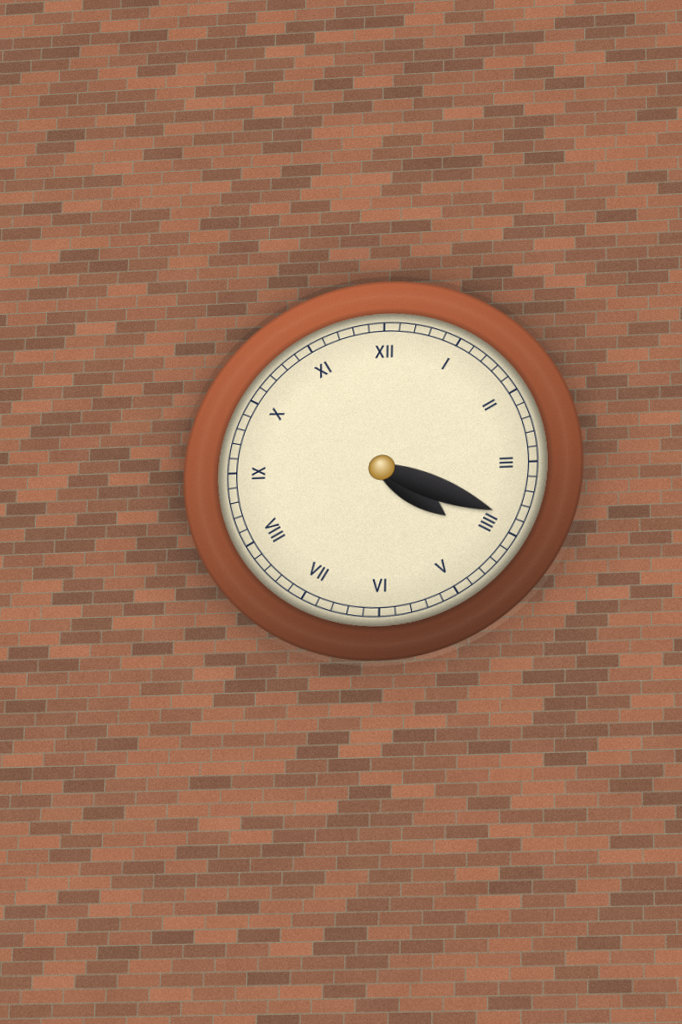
4:19
